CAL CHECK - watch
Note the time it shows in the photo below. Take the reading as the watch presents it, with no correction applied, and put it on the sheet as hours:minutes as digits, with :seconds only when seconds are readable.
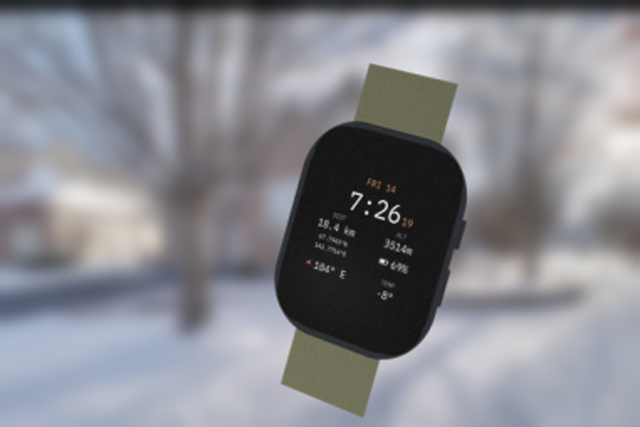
7:26
